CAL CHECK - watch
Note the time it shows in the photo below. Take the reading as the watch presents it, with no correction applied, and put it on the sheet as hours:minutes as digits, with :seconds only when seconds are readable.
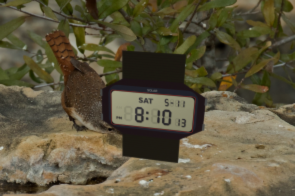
8:10
